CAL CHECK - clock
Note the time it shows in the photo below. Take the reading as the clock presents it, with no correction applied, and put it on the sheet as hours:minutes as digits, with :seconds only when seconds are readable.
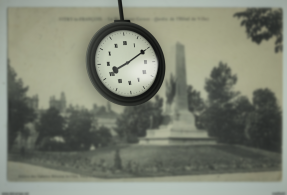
8:10
